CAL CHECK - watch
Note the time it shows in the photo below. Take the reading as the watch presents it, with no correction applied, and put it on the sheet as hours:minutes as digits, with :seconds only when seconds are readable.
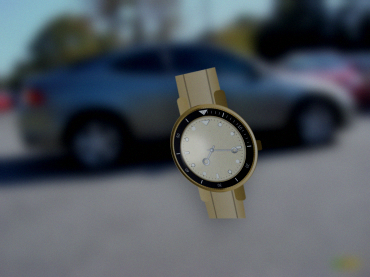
7:16
